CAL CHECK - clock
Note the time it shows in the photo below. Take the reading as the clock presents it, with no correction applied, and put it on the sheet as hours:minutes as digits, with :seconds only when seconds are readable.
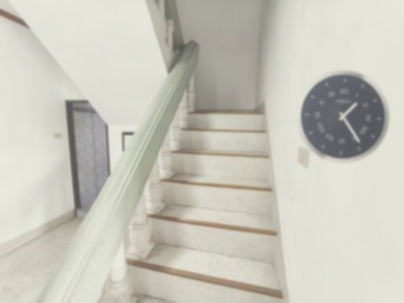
1:24
